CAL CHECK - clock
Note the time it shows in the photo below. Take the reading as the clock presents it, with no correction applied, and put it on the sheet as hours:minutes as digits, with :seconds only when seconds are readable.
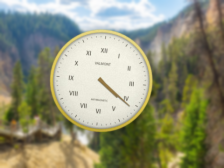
4:21
